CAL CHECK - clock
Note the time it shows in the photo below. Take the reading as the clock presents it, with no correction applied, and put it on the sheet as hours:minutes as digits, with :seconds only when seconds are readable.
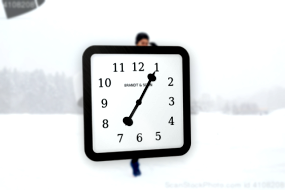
7:05
